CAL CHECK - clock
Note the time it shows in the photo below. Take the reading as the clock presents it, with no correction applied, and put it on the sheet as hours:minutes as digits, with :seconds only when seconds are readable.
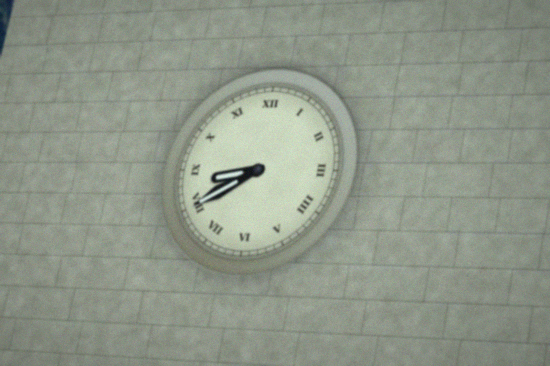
8:40
